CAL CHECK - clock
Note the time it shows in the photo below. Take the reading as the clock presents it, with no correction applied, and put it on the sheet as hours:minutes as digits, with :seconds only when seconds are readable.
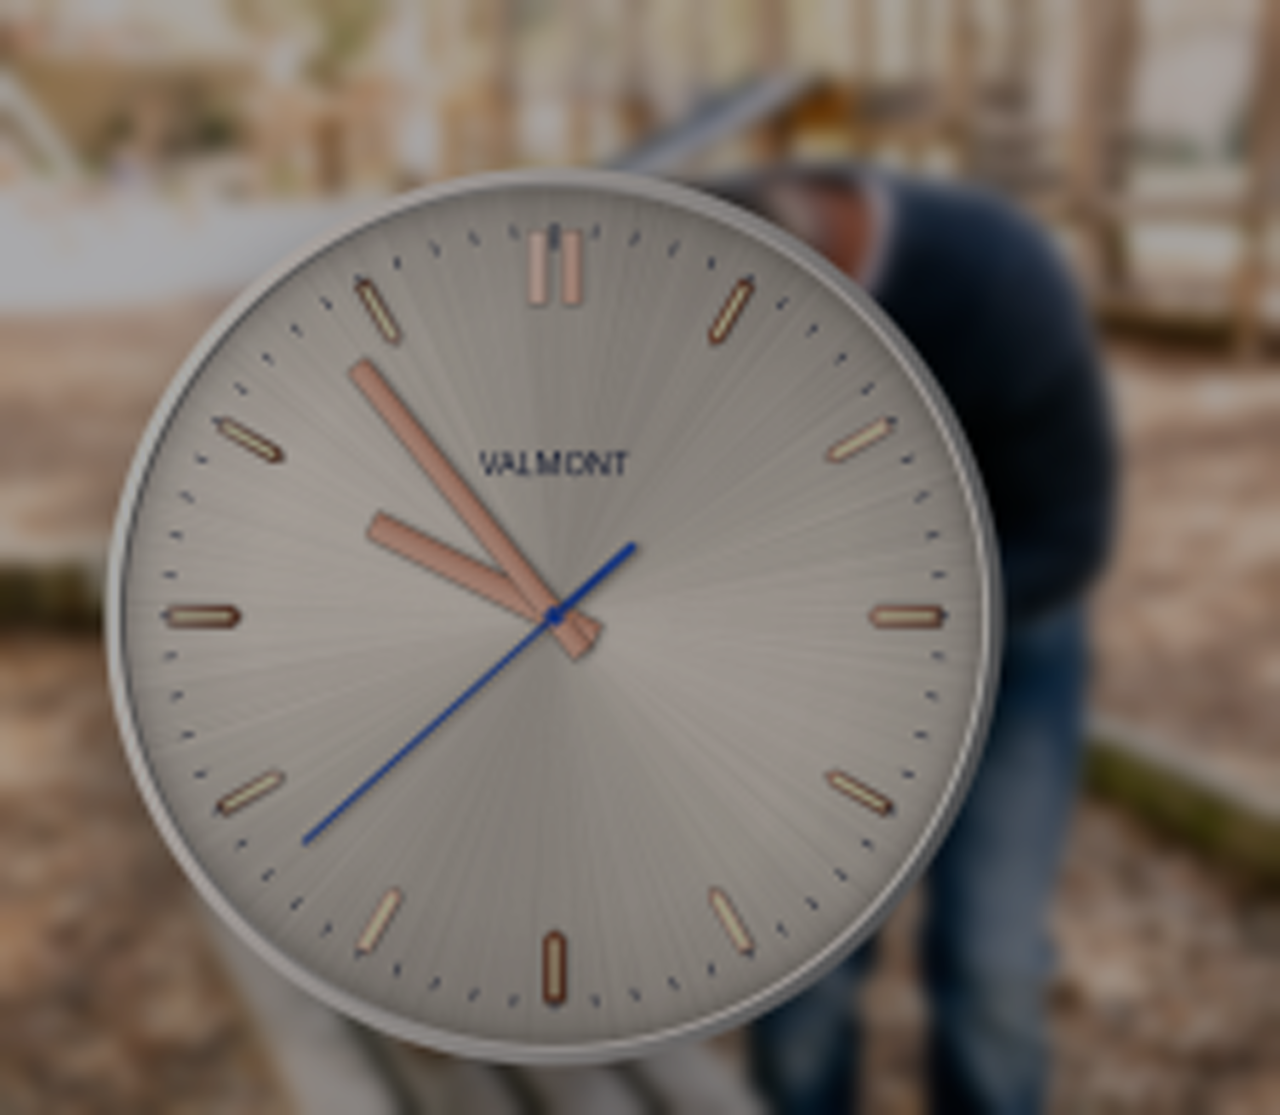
9:53:38
